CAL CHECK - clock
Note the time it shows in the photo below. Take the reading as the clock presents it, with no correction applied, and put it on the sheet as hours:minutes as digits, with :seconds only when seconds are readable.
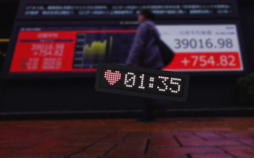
1:35
